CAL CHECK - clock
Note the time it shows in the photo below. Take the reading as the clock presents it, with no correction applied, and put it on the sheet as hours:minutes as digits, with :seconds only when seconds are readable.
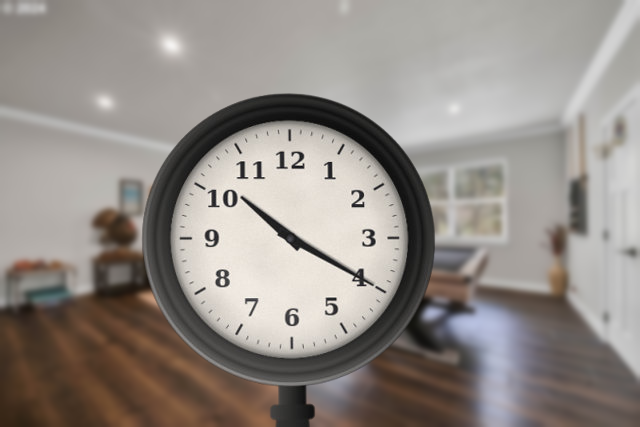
10:20
